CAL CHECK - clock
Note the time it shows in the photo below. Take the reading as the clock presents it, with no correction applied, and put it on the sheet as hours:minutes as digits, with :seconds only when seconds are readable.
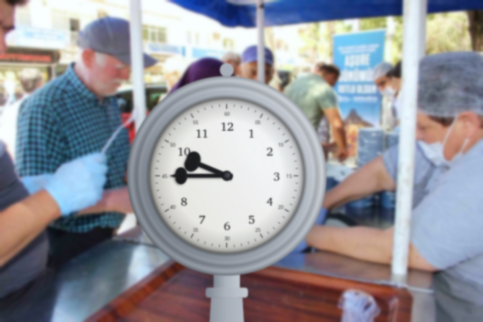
9:45
